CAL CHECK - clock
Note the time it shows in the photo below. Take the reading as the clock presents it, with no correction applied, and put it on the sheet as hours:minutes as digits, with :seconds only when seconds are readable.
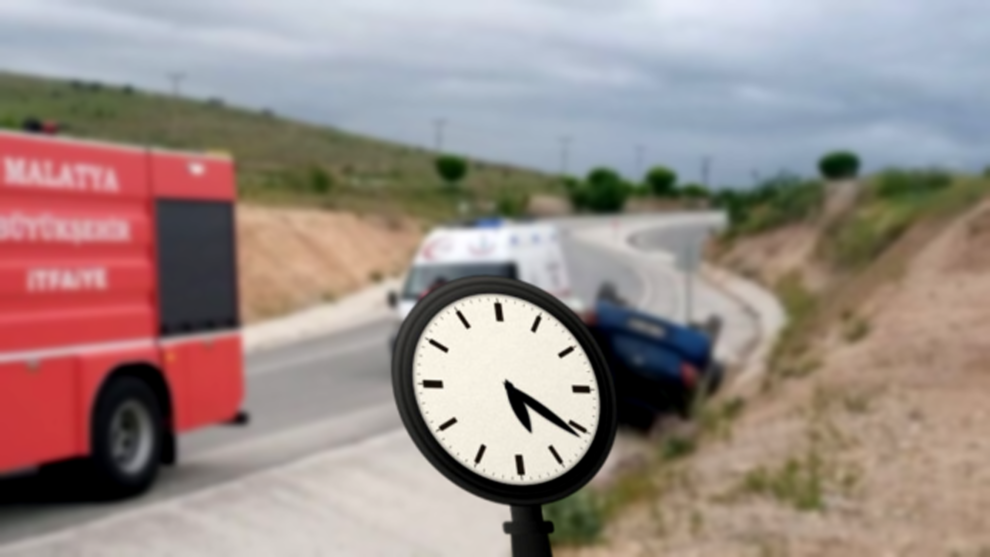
5:21
